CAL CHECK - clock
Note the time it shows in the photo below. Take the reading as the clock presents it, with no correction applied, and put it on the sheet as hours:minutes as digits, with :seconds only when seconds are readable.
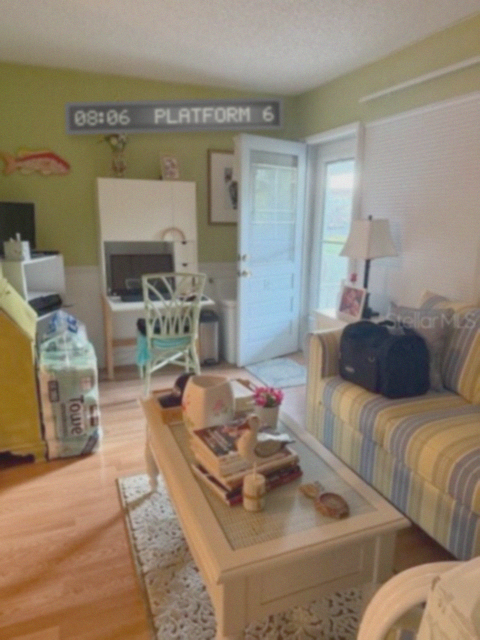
8:06
